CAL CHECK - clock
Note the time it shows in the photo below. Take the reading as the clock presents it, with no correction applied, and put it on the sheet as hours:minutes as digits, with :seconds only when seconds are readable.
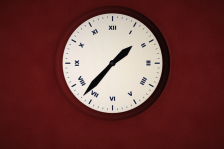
1:37
